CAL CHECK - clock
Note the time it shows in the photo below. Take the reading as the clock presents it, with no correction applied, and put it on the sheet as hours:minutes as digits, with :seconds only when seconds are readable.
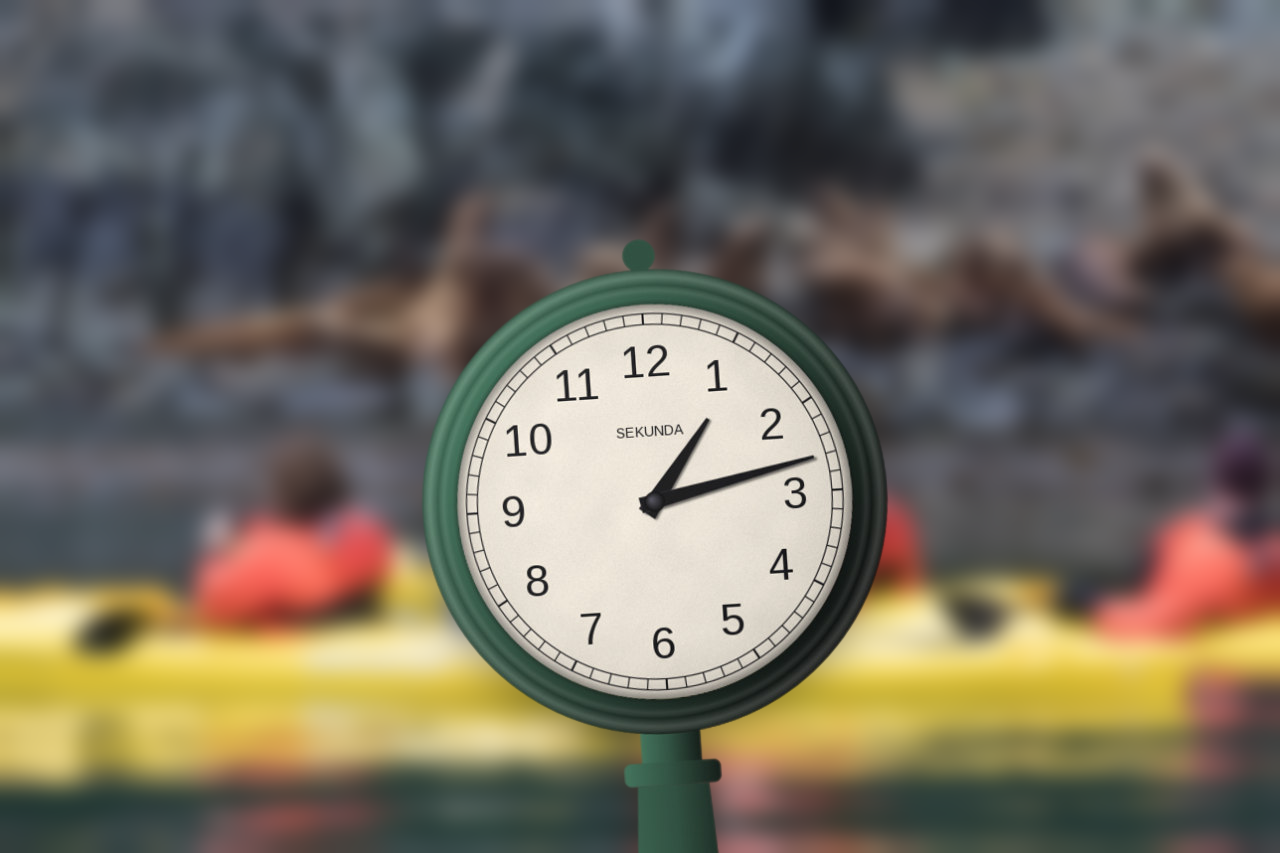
1:13
